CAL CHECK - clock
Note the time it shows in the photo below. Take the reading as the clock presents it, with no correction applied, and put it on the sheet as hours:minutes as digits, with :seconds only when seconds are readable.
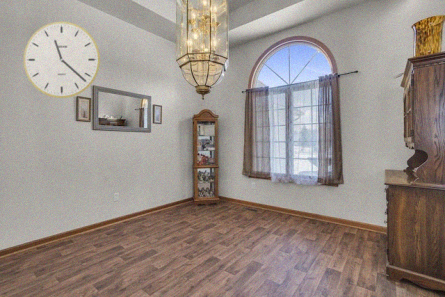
11:22
